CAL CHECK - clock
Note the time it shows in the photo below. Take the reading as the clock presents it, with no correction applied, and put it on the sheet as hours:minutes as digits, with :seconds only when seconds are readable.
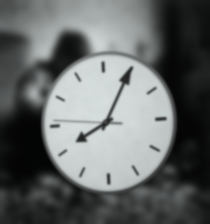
8:04:46
